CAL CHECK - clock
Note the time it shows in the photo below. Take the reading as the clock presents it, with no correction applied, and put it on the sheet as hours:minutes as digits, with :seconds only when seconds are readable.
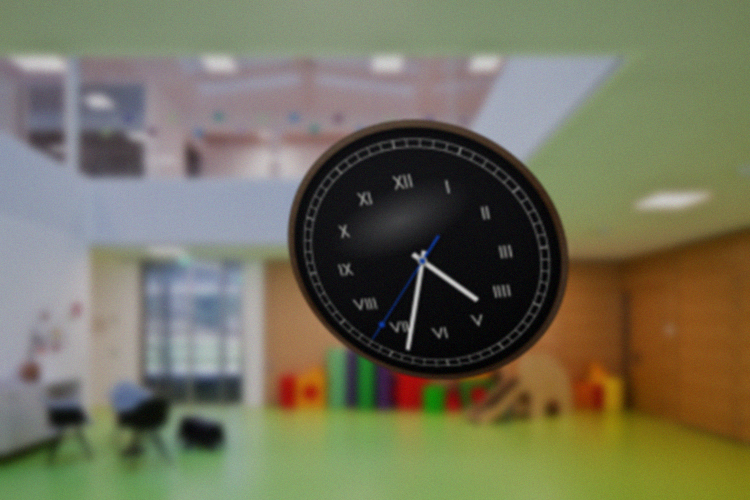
4:33:37
